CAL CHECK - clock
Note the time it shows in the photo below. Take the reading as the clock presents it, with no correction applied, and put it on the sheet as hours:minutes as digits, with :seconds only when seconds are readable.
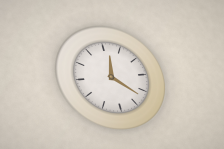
12:22
